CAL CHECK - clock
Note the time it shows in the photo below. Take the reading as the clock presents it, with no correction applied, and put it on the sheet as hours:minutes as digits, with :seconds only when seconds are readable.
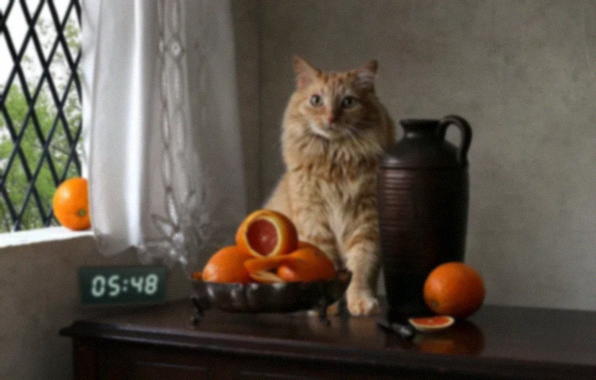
5:48
